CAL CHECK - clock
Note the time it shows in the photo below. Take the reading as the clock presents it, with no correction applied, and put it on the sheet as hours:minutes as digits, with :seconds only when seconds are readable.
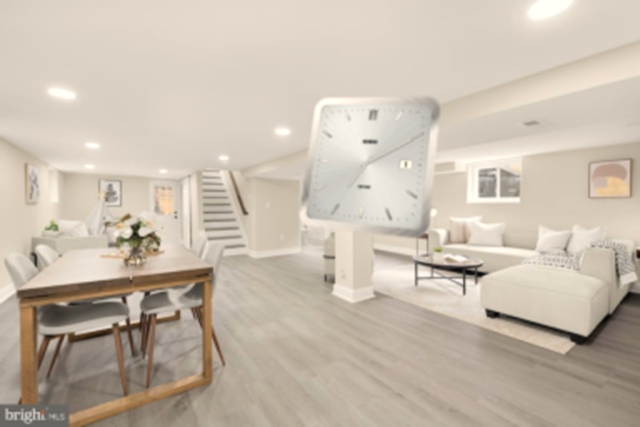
7:10
